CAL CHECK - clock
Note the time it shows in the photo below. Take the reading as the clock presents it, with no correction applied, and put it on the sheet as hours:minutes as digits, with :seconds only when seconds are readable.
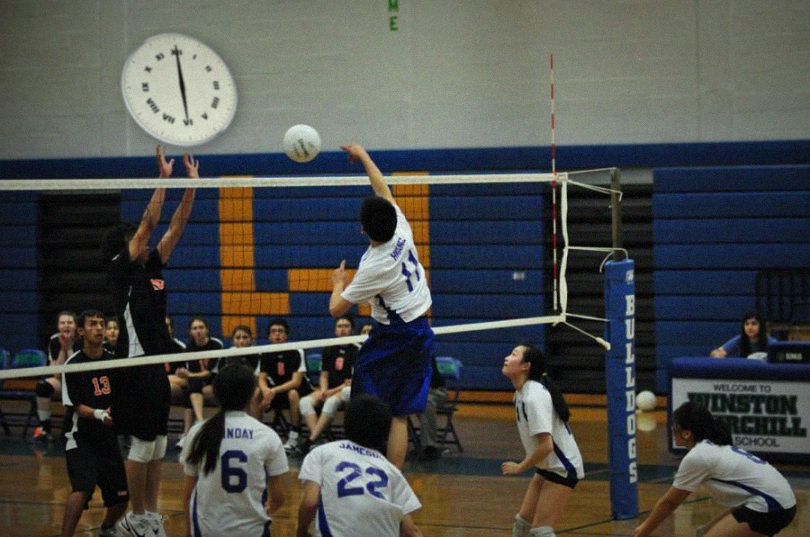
6:00
